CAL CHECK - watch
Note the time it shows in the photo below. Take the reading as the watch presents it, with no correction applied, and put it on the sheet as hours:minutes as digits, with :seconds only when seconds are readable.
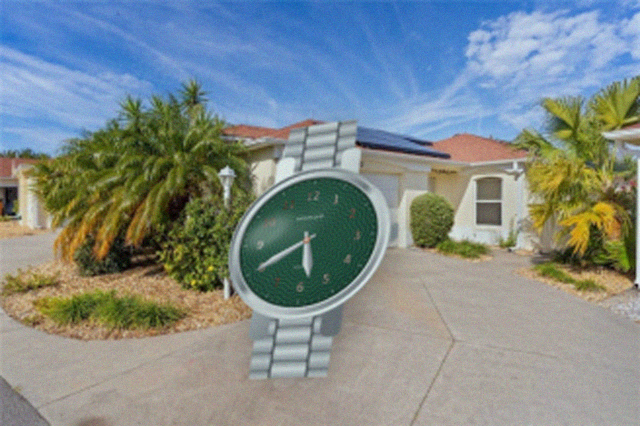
5:40
